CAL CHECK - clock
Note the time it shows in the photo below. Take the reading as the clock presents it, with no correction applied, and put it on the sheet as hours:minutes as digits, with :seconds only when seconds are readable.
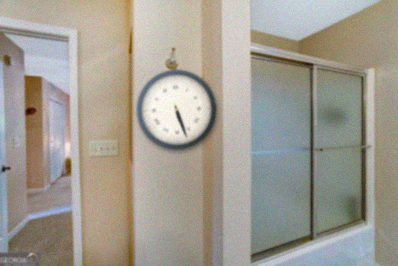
5:27
